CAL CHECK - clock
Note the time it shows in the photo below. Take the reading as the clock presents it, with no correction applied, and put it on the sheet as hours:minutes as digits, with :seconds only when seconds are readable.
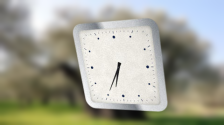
6:35
